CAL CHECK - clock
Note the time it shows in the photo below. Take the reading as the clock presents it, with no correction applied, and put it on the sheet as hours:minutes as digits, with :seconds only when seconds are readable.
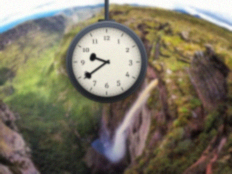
9:39
